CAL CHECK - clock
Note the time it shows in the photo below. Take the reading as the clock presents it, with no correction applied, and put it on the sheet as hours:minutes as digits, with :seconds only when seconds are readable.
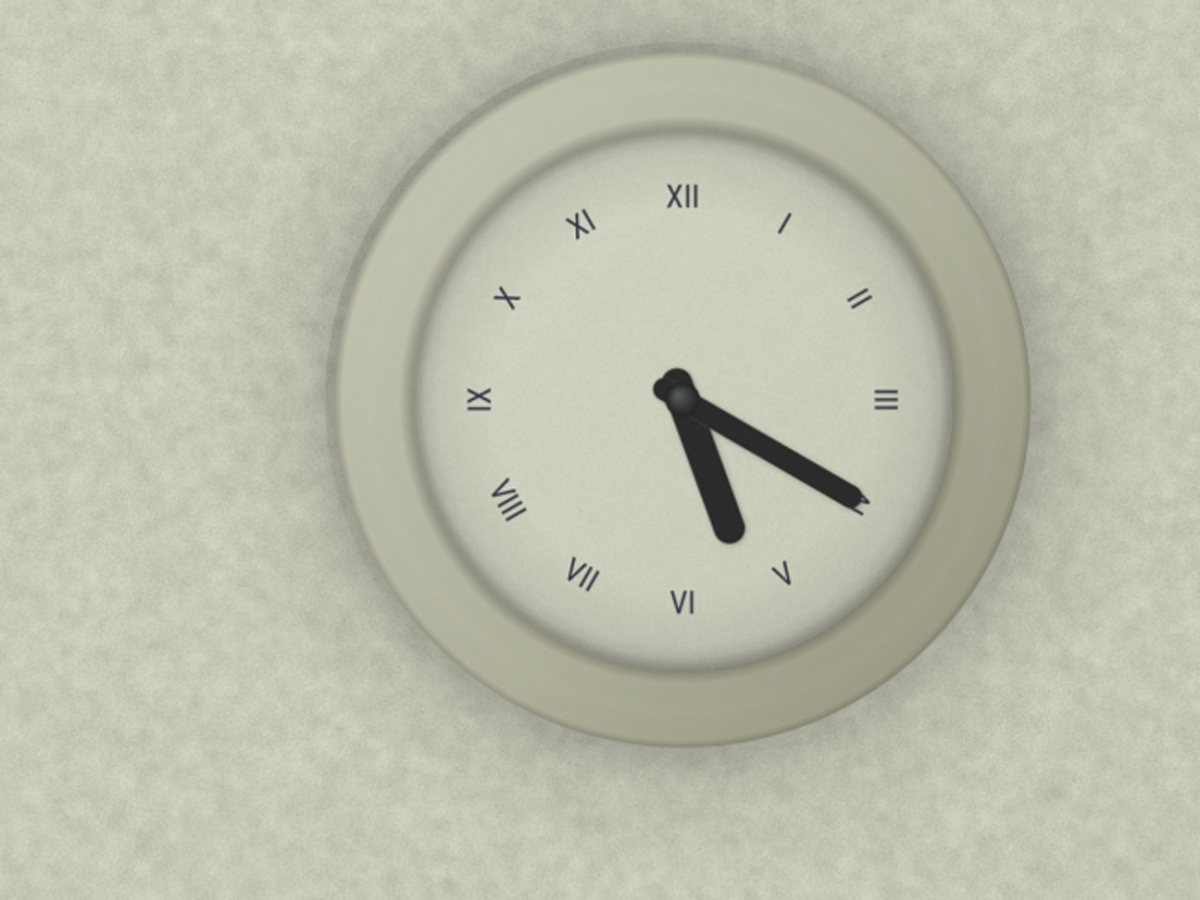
5:20
